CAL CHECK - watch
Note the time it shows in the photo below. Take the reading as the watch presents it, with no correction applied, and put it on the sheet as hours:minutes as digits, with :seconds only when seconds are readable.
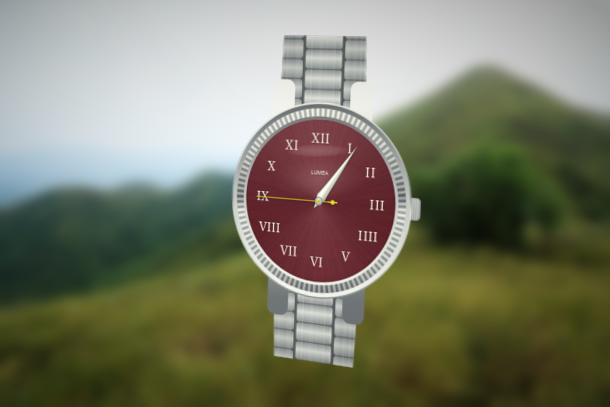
1:05:45
